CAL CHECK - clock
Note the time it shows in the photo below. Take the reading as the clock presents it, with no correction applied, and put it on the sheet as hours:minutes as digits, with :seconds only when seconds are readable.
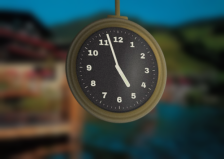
4:57
